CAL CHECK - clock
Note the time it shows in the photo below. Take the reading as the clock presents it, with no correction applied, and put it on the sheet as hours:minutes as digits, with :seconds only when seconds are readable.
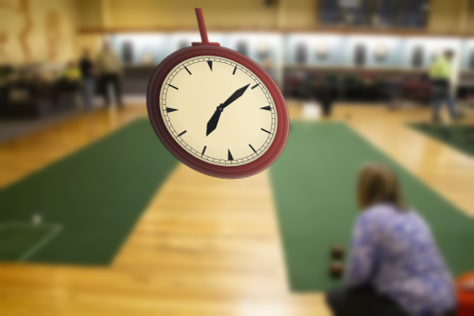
7:09
